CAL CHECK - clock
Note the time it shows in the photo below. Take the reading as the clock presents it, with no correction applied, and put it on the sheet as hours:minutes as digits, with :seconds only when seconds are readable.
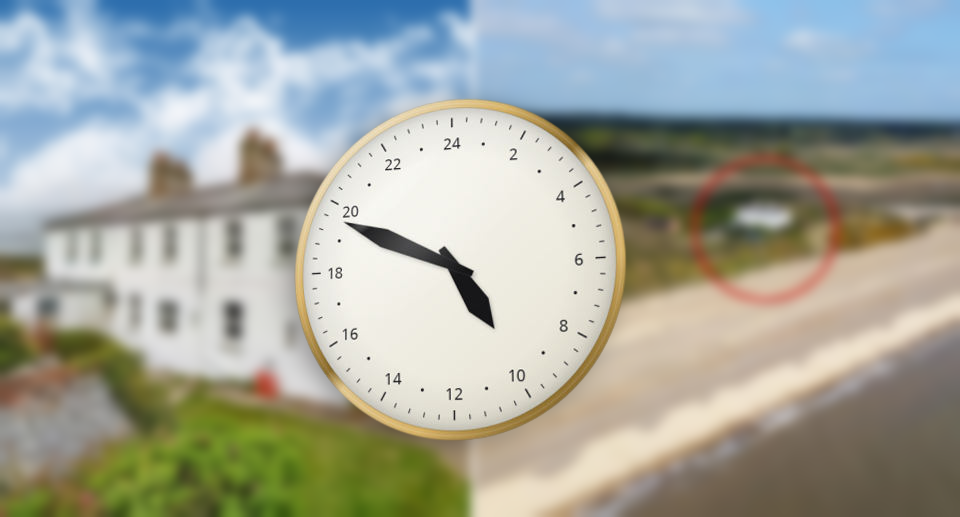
9:49
